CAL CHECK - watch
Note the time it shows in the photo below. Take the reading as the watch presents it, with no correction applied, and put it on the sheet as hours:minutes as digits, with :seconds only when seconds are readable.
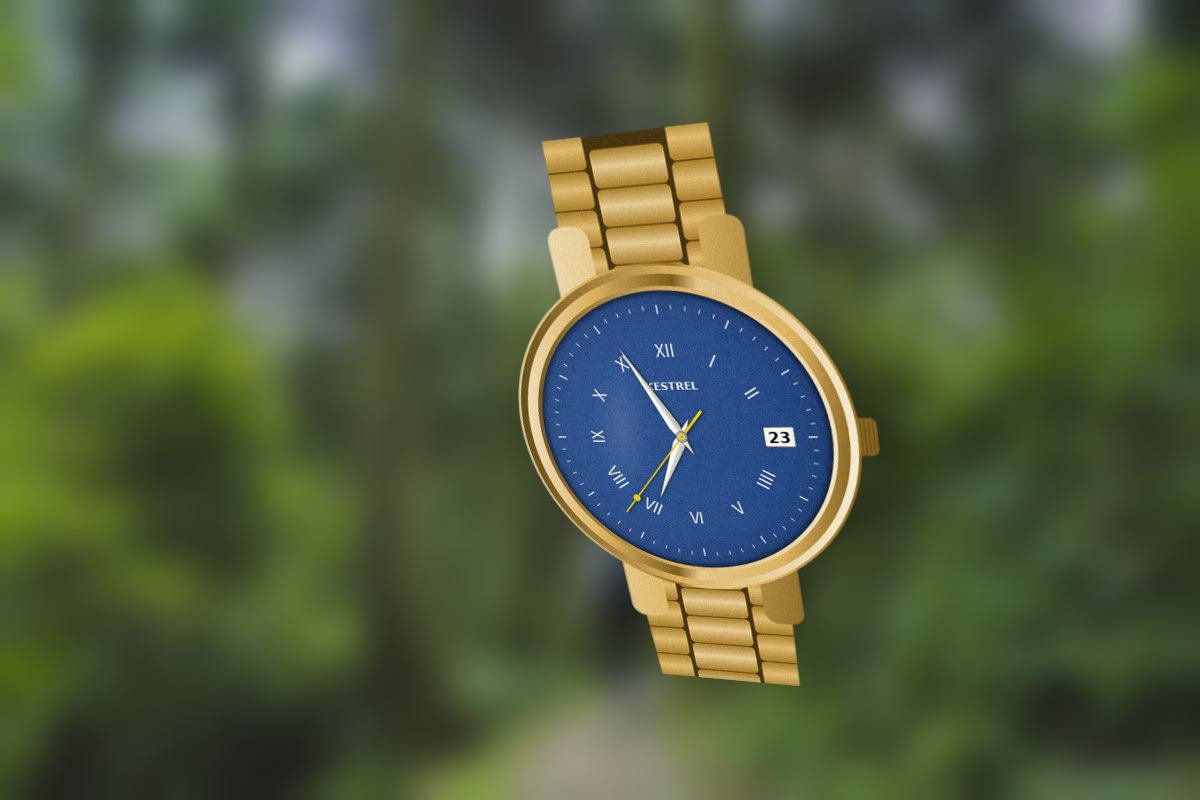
6:55:37
